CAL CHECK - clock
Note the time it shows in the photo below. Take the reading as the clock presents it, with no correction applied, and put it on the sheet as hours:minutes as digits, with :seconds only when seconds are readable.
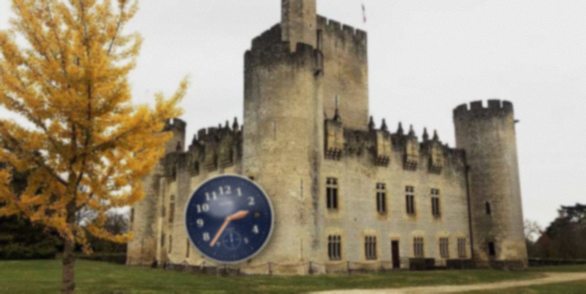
2:37
